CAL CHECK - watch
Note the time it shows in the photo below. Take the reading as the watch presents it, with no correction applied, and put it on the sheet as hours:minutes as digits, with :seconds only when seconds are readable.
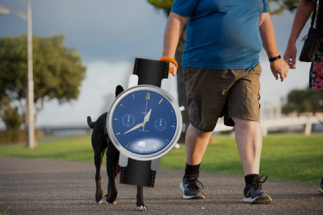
12:39
